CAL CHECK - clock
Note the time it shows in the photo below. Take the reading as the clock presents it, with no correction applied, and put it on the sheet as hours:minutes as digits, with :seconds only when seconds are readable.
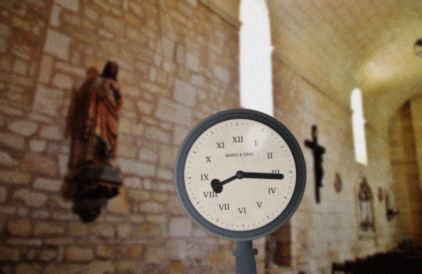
8:16
